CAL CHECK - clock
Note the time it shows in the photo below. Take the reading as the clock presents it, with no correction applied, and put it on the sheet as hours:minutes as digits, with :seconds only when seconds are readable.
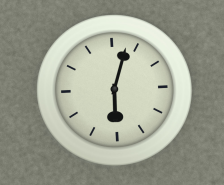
6:03
